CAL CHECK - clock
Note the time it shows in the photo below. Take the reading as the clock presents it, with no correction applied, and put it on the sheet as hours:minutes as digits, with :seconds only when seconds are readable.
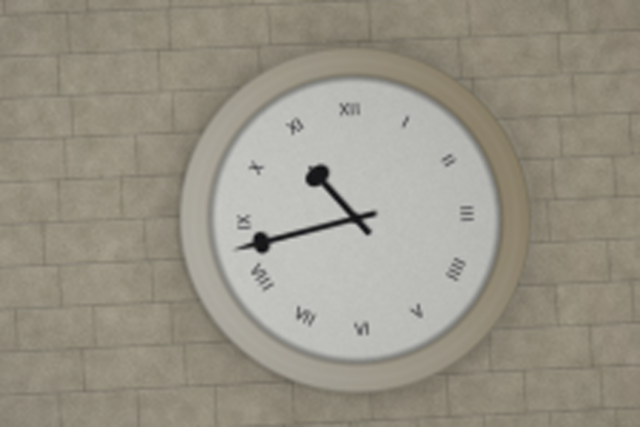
10:43
